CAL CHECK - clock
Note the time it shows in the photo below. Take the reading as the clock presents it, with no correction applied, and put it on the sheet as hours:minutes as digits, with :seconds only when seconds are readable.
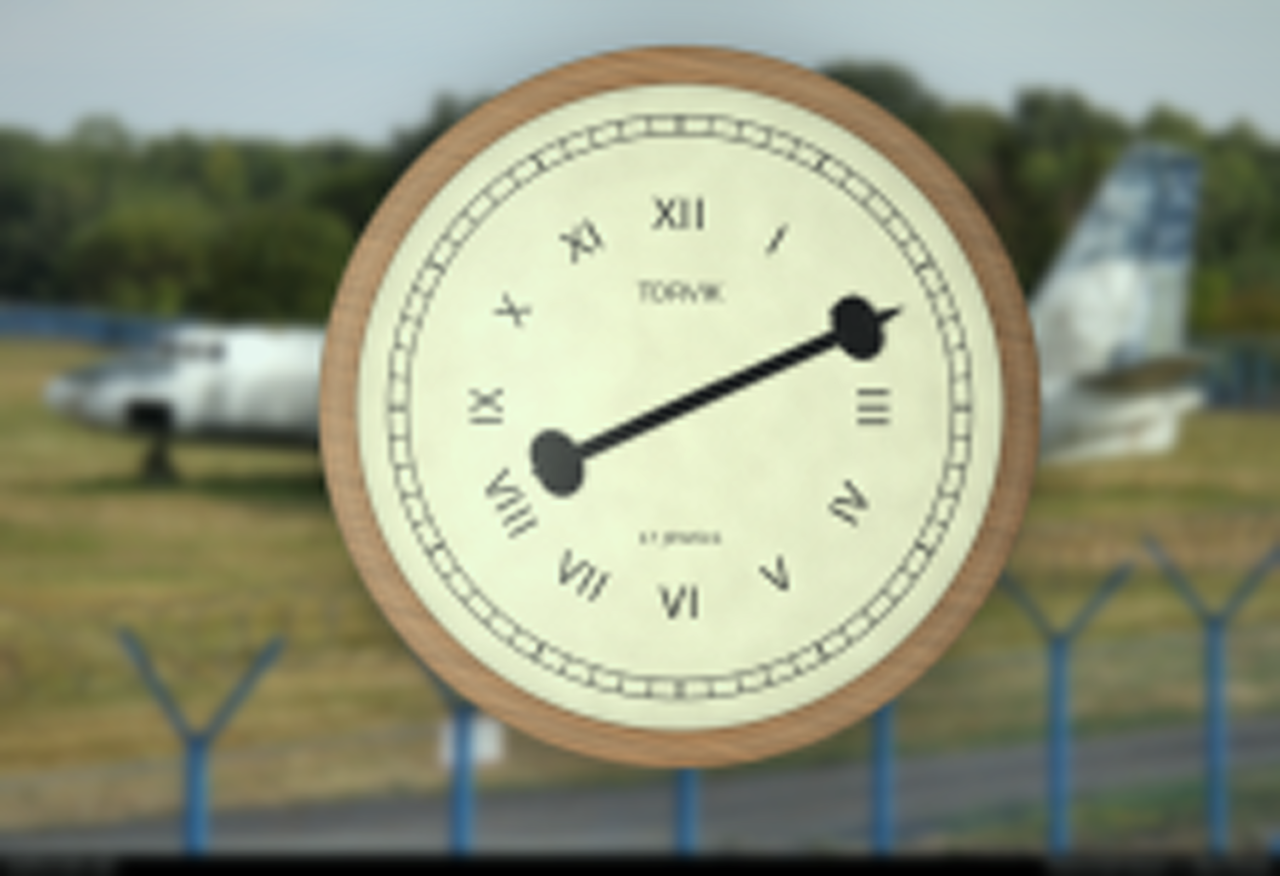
8:11
